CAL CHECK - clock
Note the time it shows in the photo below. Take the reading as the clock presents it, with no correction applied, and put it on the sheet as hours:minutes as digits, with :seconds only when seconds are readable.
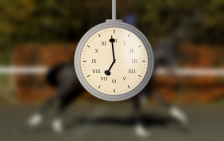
6:59
